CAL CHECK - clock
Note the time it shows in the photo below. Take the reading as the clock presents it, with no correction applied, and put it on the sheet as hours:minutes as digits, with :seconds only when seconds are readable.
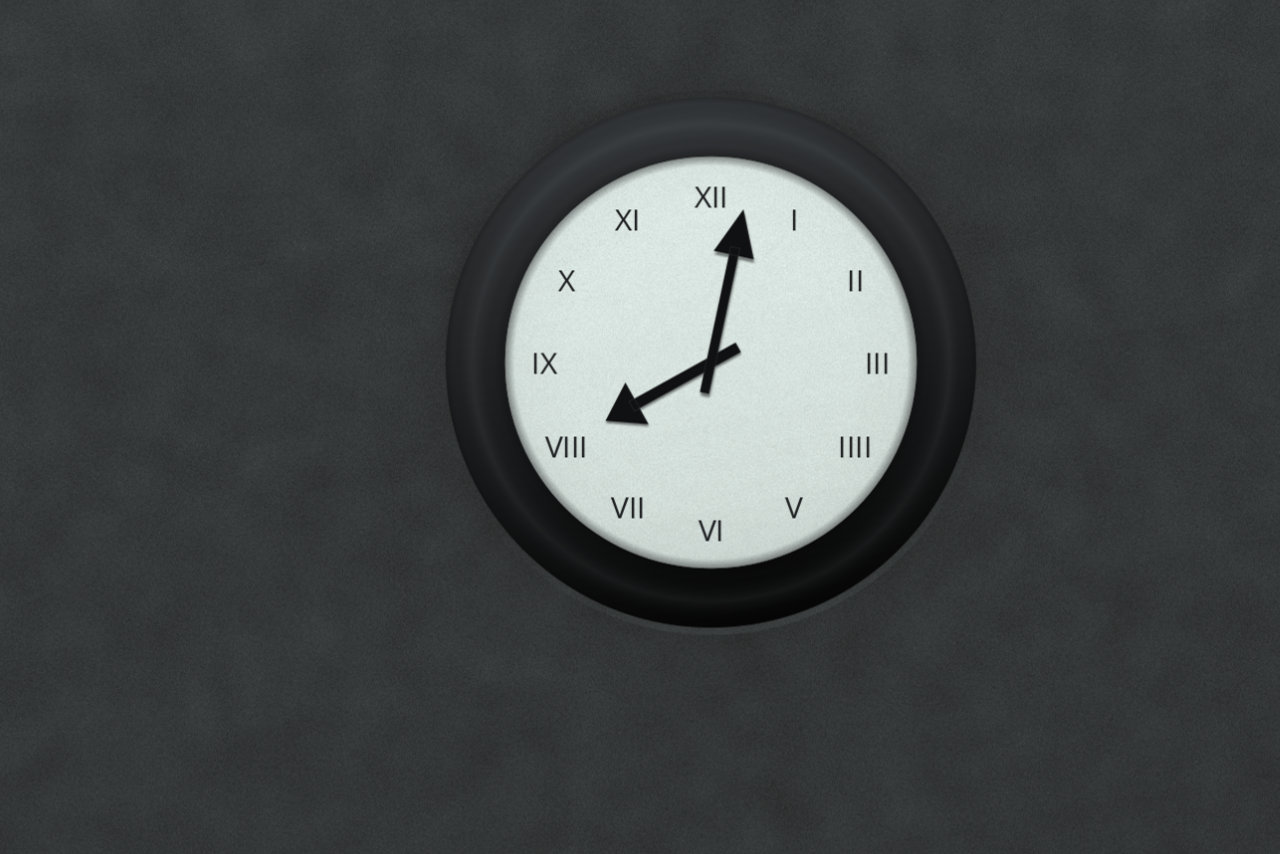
8:02
